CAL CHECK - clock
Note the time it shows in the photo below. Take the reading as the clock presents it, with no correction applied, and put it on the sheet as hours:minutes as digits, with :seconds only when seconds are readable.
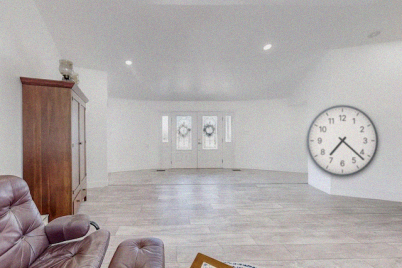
7:22
